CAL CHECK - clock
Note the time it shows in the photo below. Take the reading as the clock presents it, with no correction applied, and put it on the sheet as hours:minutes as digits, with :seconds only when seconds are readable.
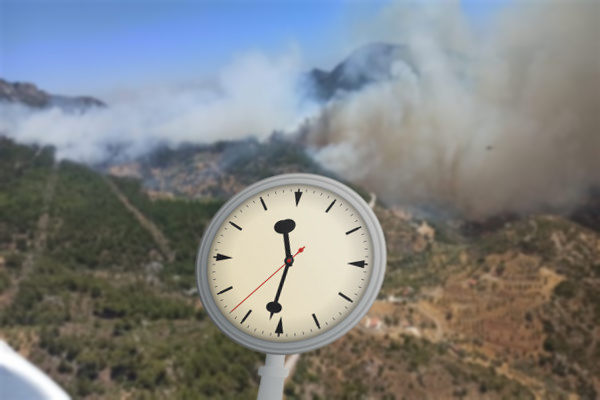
11:31:37
